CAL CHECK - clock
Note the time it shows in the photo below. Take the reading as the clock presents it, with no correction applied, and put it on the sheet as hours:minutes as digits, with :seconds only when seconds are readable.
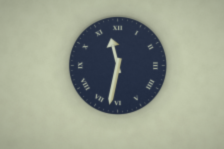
11:32
